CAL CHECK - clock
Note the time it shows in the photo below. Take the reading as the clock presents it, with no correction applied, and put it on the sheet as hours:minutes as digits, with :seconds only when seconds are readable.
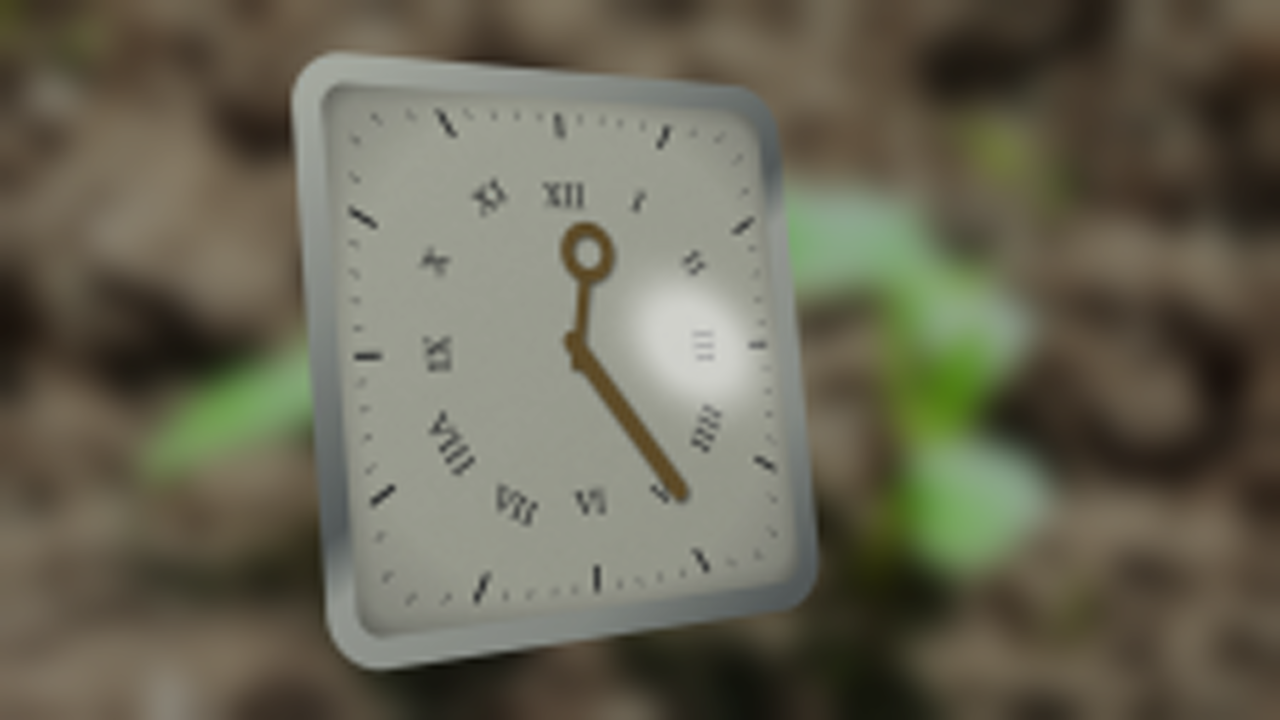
12:24
